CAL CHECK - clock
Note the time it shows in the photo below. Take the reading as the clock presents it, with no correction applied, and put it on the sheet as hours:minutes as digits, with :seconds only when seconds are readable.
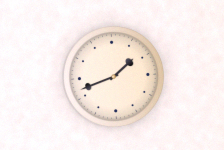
1:42
